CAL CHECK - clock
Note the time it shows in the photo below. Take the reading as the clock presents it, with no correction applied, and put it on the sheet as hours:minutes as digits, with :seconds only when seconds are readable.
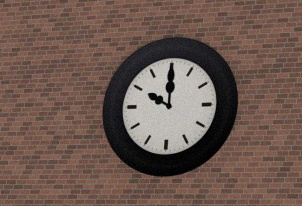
10:00
